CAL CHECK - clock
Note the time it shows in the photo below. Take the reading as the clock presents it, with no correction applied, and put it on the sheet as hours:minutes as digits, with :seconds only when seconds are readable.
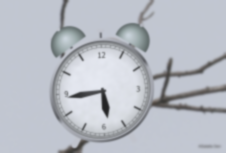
5:44
